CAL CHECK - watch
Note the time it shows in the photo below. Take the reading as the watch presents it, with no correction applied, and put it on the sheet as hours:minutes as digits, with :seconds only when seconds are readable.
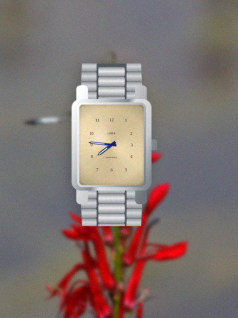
7:46
